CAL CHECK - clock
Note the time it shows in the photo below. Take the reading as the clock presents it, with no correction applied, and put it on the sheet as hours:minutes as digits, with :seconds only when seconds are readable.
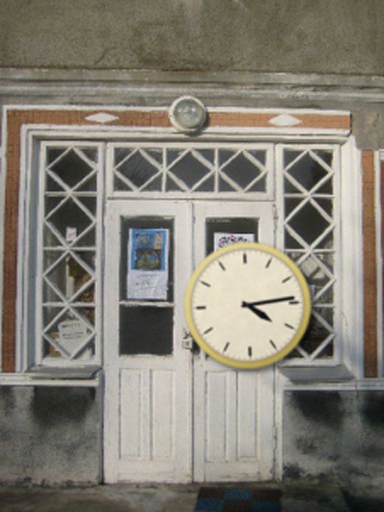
4:14
